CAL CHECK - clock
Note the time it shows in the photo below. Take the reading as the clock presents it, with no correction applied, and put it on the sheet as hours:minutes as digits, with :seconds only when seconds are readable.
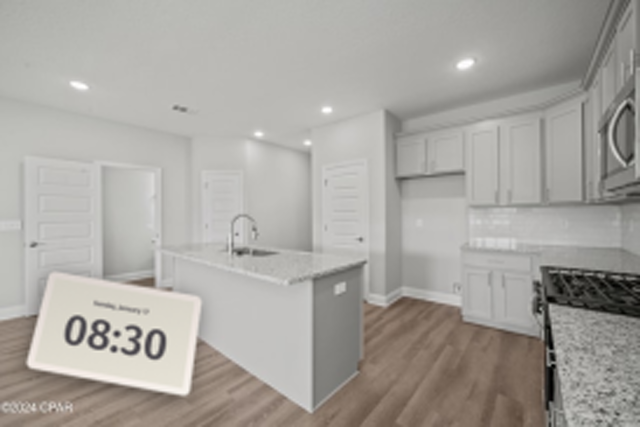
8:30
